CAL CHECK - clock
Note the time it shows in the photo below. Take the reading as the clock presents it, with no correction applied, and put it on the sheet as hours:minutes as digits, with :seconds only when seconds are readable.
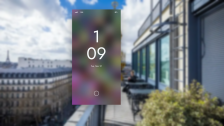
1:09
